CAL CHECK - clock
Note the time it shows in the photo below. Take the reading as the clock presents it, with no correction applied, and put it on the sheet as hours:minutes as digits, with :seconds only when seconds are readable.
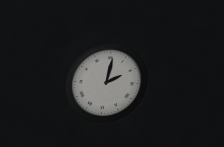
2:01
